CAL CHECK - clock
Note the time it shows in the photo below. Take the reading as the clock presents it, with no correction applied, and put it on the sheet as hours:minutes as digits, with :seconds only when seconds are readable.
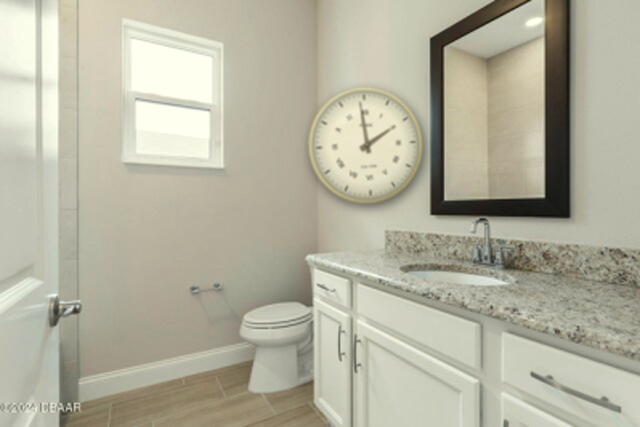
1:59
